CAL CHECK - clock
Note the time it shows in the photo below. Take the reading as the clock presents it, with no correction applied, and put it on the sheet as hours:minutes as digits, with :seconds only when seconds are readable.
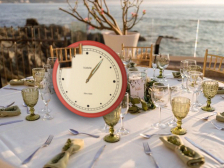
1:06
